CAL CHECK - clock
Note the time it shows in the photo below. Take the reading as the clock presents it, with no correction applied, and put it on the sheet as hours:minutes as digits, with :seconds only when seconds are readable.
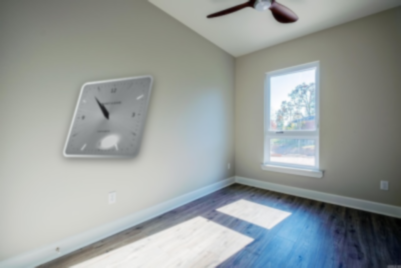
10:53
